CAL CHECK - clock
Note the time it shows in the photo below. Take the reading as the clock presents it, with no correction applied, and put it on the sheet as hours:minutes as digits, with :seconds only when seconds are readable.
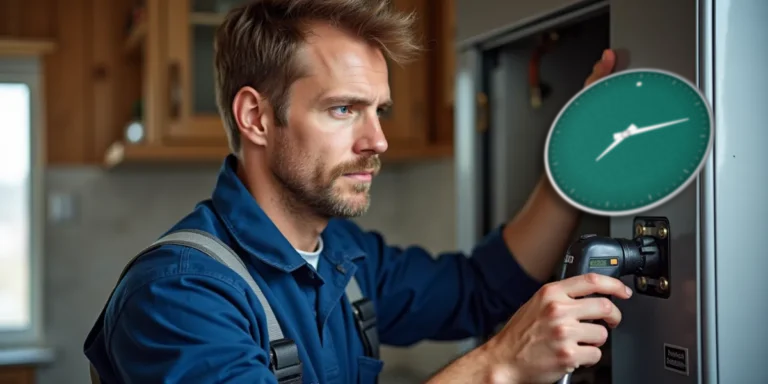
7:12
